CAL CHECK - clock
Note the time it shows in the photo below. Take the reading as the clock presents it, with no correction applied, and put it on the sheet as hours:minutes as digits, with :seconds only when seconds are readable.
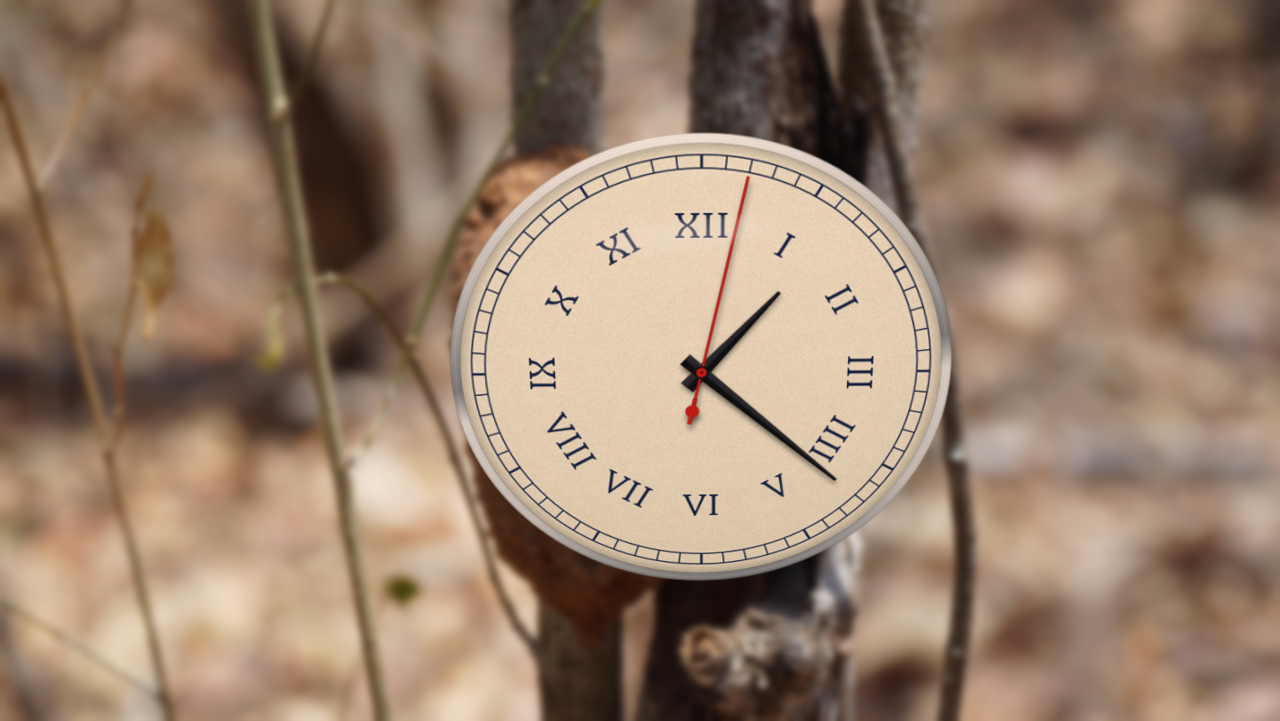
1:22:02
